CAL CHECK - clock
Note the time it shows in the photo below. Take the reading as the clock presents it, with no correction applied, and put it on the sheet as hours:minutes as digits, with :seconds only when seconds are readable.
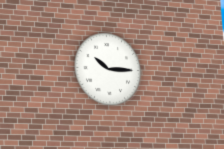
10:15
